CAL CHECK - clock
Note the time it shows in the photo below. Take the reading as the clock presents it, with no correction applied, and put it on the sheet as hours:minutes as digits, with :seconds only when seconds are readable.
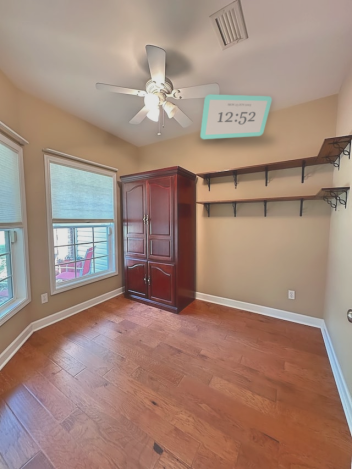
12:52
